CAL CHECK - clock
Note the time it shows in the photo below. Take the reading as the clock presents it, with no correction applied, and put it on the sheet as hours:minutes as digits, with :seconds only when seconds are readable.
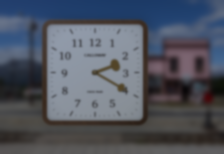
2:20
